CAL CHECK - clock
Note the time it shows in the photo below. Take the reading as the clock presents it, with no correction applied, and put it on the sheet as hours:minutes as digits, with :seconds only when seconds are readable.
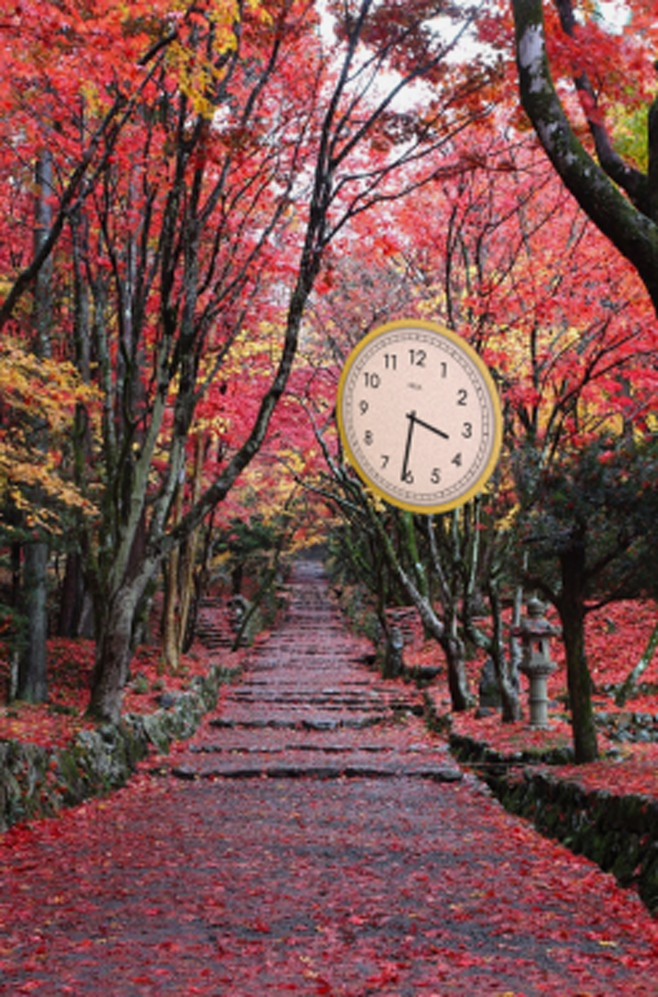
3:31
